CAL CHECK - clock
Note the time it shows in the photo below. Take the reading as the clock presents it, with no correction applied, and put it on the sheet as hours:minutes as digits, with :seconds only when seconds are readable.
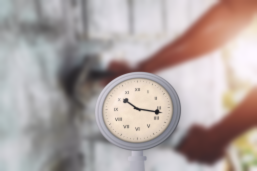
10:17
